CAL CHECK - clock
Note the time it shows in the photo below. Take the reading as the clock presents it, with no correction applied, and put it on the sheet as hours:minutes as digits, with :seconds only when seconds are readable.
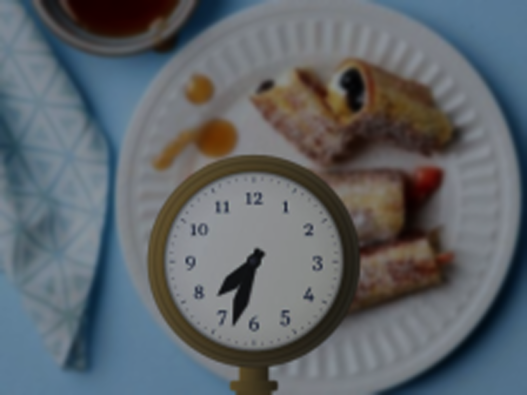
7:33
